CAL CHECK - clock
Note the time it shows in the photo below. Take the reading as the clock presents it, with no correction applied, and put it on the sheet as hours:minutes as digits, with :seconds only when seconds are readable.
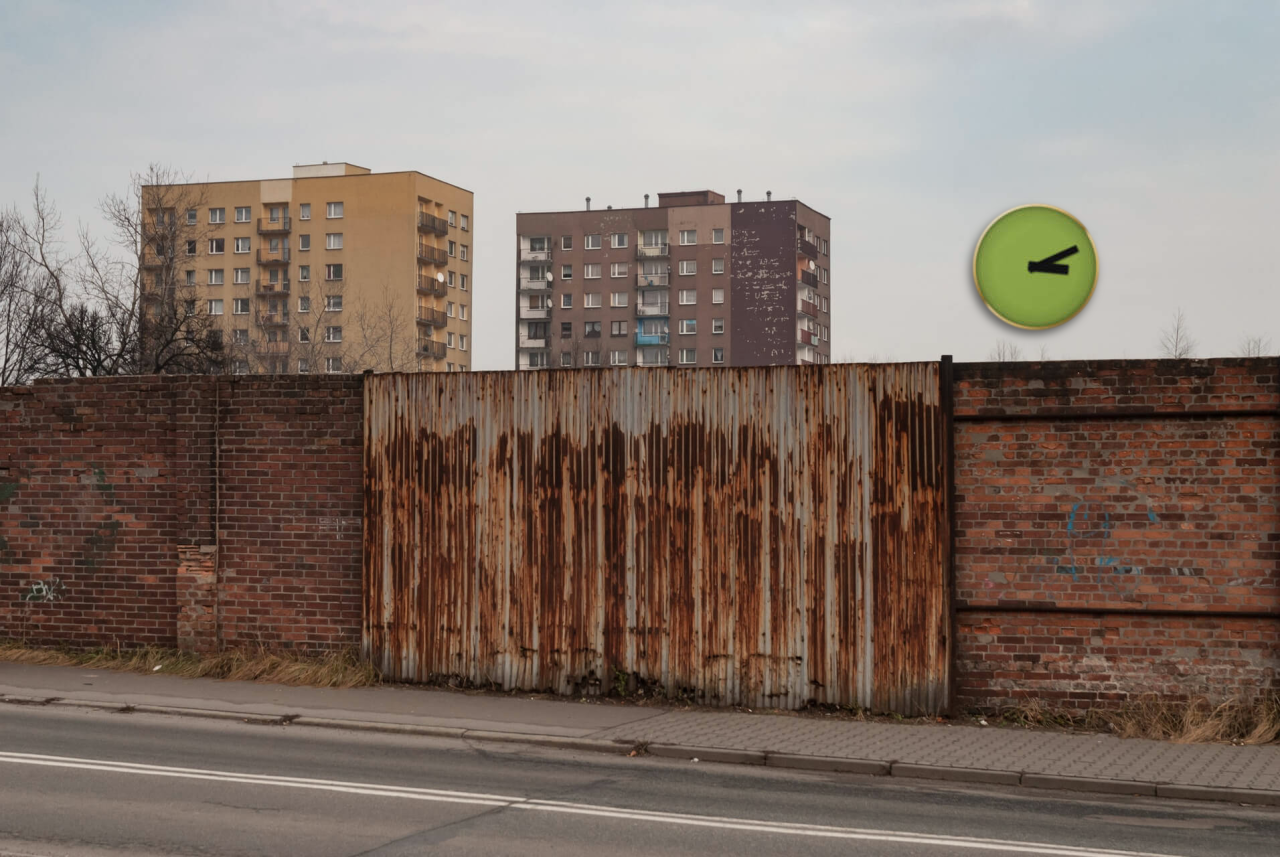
3:11
